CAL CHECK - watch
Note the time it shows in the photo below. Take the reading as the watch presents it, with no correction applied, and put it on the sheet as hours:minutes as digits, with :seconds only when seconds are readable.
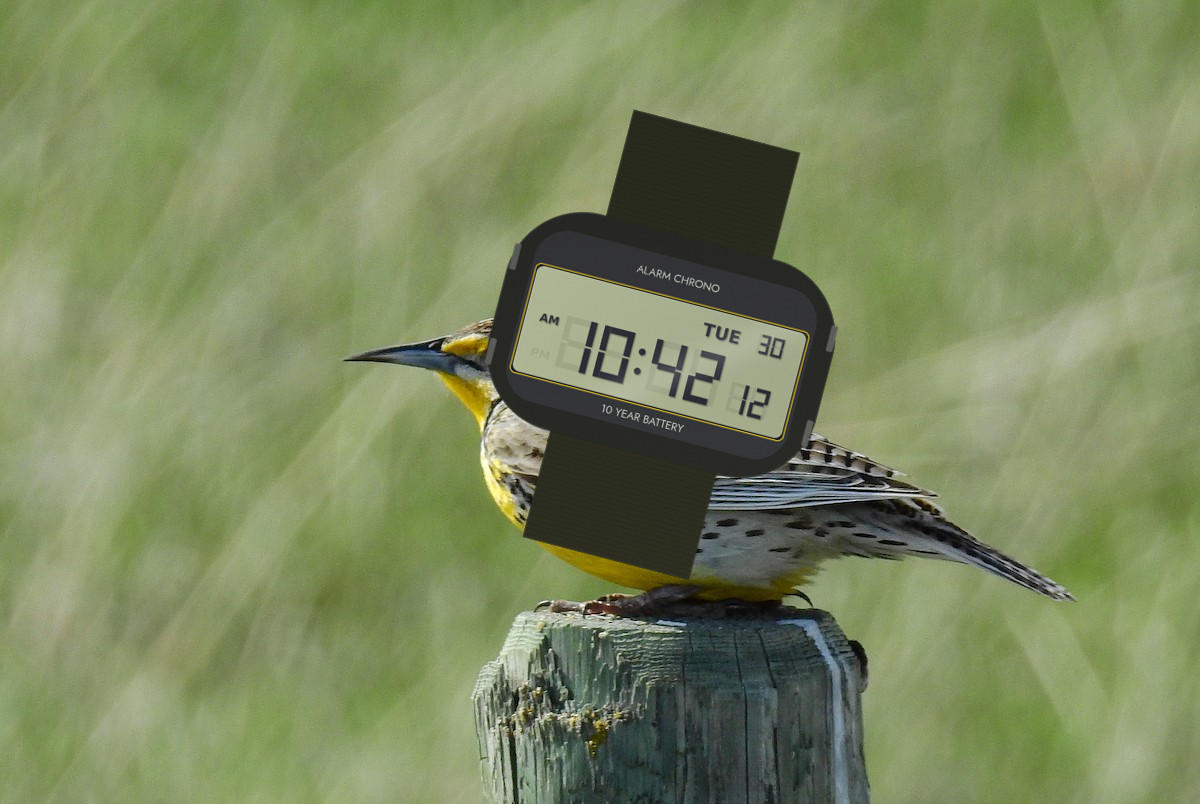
10:42:12
